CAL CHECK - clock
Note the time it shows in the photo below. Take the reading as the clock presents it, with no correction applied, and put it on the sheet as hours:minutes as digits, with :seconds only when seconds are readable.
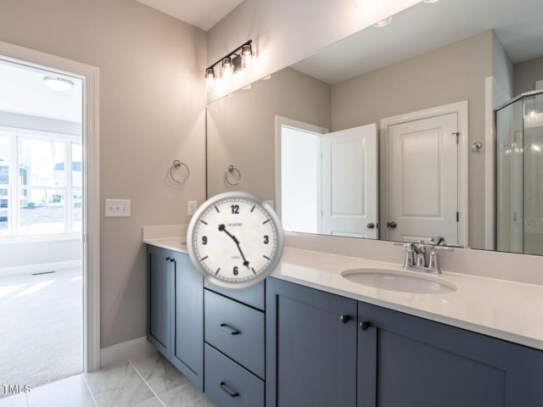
10:26
